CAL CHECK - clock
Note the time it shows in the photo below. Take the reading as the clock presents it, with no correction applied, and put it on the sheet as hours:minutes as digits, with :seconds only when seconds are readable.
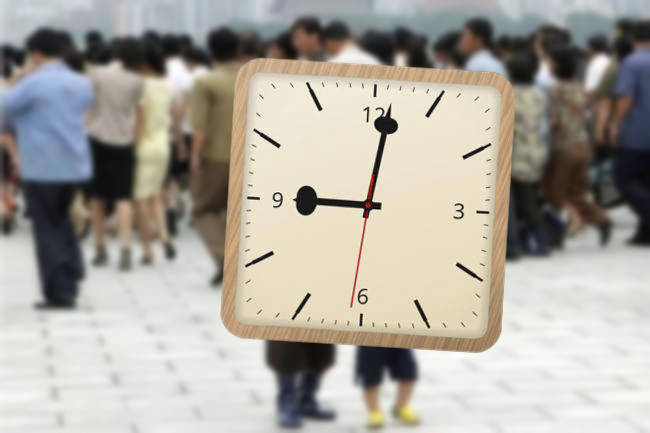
9:01:31
